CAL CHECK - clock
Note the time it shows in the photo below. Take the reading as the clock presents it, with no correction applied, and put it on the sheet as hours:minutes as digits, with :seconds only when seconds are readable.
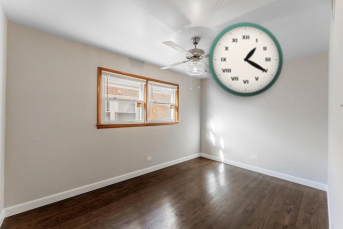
1:20
